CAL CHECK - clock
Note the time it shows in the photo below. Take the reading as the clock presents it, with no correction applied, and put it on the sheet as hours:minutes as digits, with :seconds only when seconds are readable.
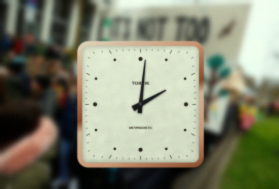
2:01
